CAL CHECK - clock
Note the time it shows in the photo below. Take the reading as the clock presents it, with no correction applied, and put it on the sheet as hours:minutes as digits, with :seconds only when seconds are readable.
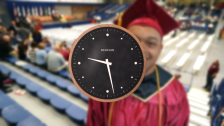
9:28
